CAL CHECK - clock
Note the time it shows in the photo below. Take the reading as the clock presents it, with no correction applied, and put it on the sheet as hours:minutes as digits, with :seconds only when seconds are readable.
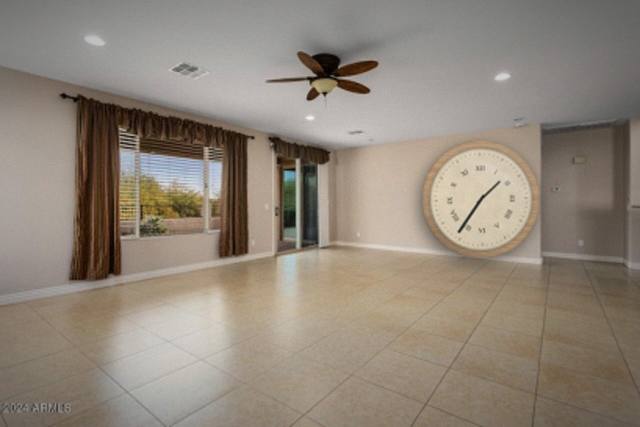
1:36
